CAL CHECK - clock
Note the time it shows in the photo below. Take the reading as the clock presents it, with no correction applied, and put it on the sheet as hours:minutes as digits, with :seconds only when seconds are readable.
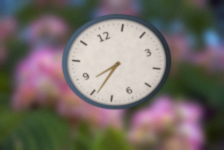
8:39
